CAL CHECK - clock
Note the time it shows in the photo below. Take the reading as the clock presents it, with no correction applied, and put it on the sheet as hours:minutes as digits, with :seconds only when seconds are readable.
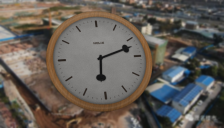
6:12
